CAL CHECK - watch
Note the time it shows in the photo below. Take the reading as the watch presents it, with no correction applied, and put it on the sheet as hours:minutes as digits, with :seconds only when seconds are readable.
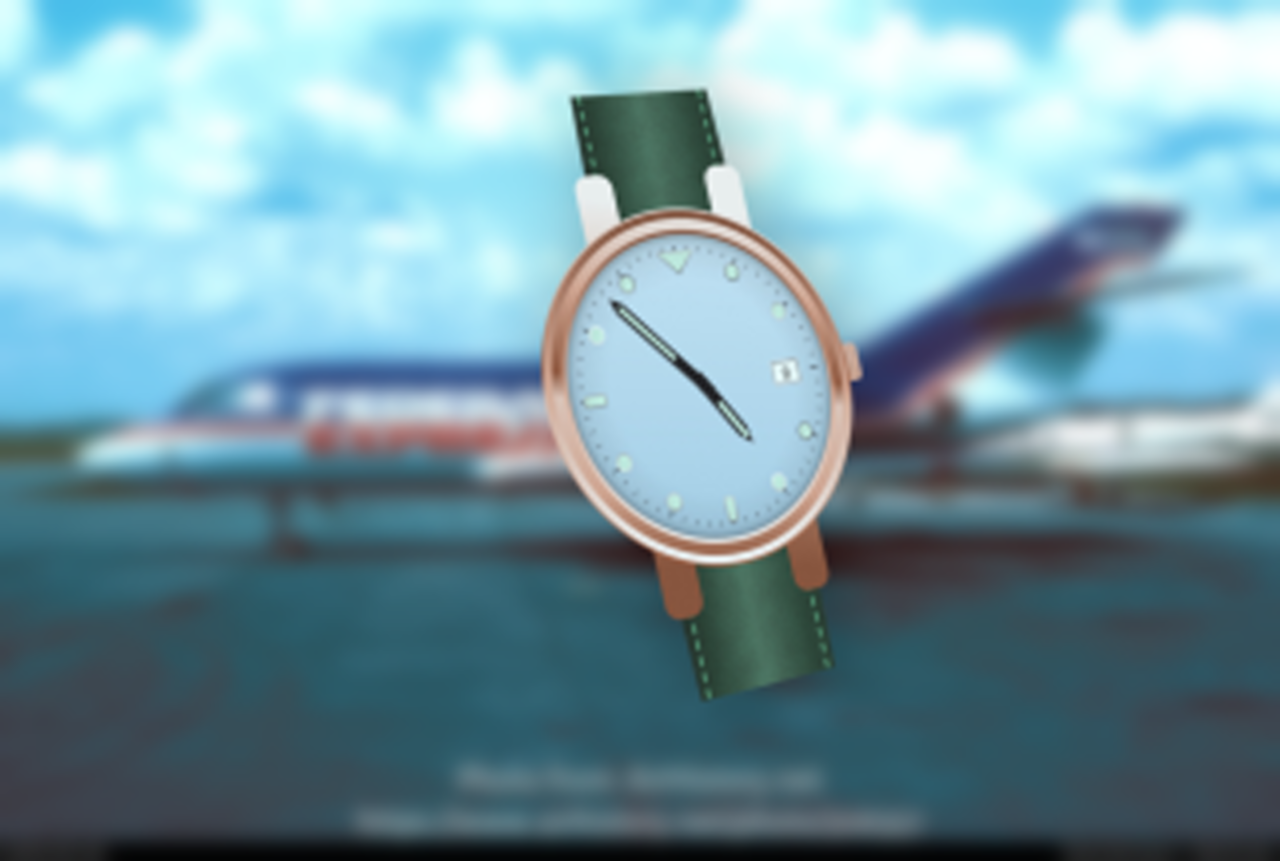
4:53
